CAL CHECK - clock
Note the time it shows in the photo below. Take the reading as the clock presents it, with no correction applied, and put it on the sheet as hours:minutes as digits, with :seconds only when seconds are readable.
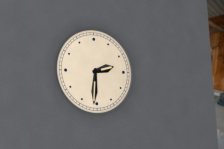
2:31
